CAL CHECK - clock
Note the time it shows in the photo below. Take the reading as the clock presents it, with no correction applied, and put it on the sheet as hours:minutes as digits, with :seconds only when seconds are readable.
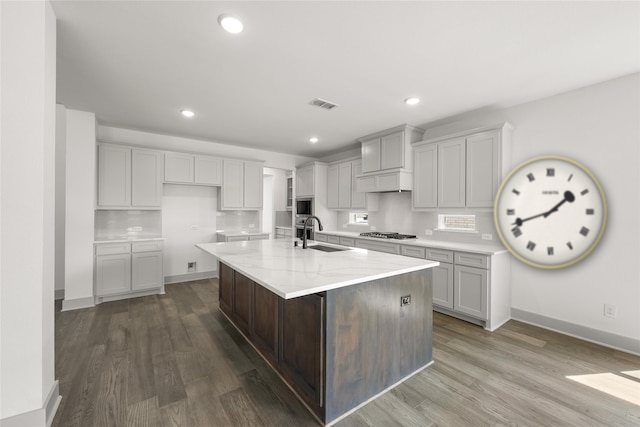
1:42
